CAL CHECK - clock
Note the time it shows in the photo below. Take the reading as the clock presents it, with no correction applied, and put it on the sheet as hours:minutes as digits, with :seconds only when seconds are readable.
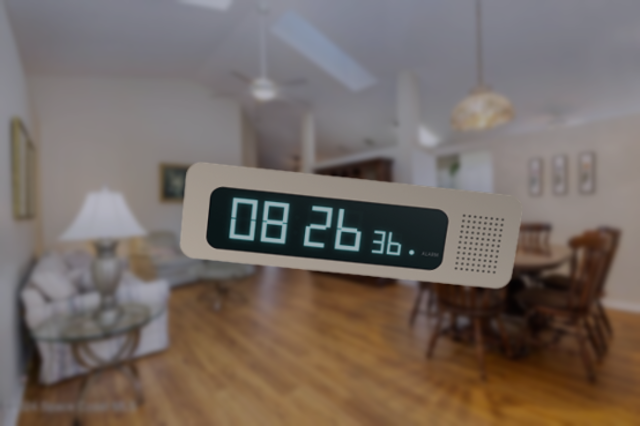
8:26:36
